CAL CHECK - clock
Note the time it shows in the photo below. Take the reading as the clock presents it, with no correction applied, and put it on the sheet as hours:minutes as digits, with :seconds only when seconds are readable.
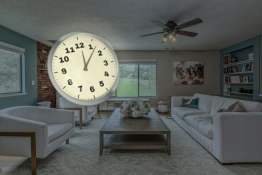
12:07
